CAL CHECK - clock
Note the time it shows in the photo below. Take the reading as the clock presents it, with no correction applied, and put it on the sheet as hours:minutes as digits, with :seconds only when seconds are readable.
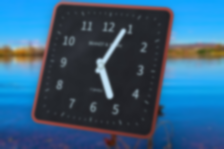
5:04
